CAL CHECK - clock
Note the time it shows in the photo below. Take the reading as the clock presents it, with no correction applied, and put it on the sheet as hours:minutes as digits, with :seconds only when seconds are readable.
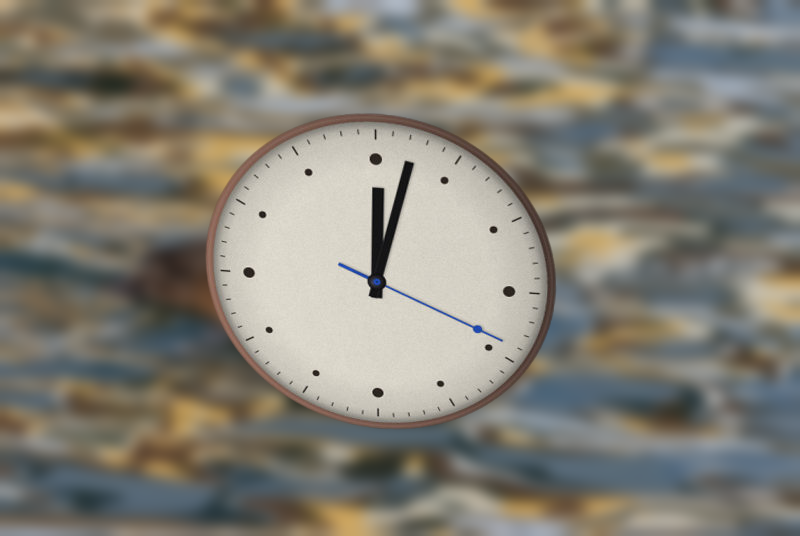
12:02:19
